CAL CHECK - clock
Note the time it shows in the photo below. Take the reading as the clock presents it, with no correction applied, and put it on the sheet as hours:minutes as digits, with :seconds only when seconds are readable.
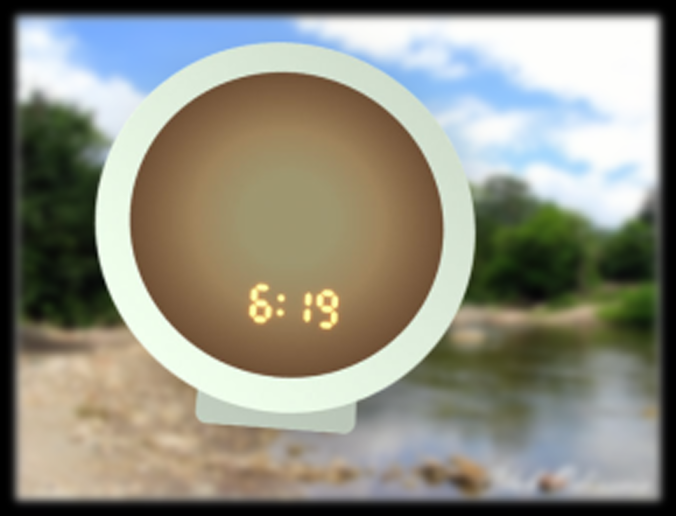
6:19
